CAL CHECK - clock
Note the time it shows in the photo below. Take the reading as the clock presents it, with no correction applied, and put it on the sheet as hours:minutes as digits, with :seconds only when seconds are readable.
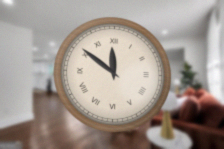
11:51
